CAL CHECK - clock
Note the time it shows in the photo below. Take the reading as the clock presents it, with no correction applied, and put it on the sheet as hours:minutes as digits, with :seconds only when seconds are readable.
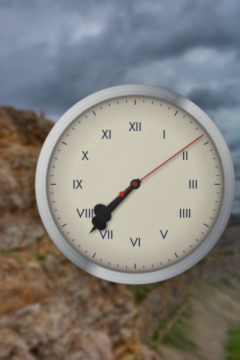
7:37:09
